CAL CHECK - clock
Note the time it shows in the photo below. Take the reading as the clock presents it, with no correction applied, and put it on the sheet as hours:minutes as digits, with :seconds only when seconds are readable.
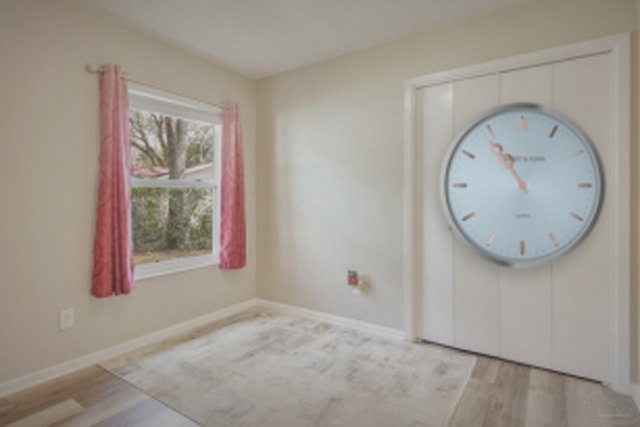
10:54
